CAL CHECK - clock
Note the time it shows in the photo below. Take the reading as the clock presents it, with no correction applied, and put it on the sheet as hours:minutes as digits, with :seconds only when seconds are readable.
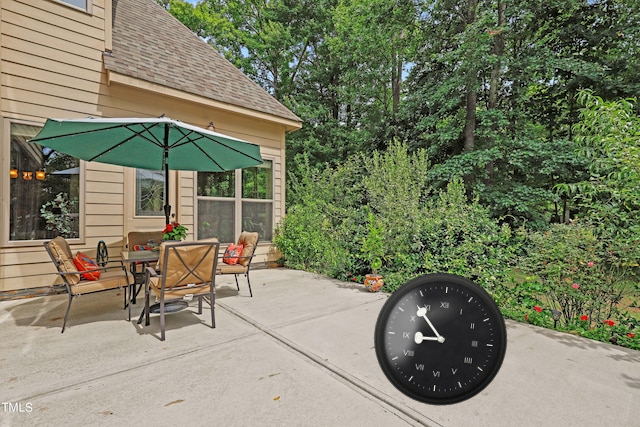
8:53
